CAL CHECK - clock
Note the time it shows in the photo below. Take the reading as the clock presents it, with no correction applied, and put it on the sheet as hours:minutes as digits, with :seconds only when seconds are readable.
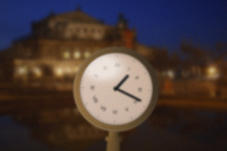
1:19
